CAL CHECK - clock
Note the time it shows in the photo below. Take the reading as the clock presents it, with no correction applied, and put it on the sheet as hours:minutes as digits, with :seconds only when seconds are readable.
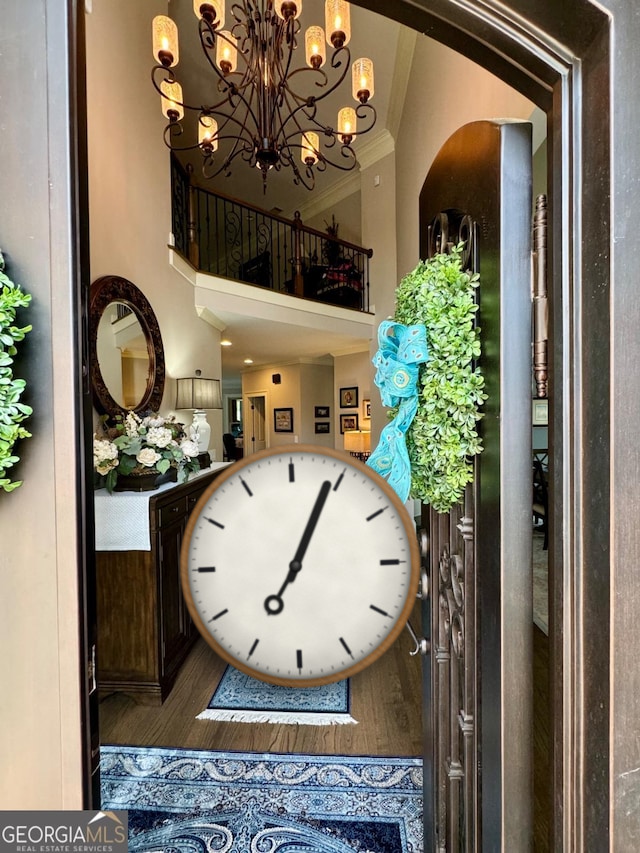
7:04
